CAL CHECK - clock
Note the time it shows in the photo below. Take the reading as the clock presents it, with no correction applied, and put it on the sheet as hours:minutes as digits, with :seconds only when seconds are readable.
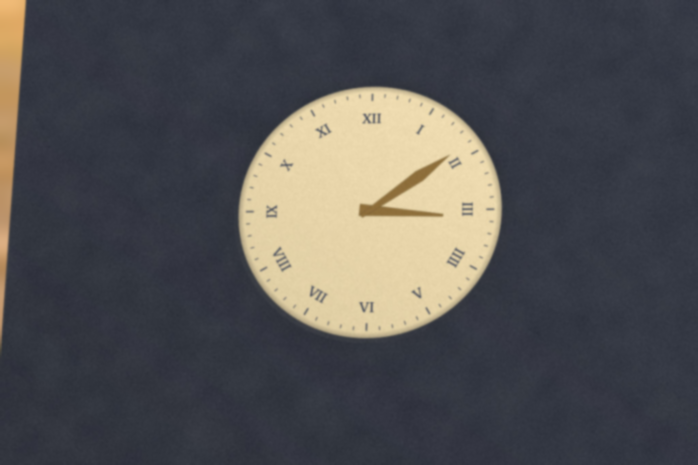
3:09
